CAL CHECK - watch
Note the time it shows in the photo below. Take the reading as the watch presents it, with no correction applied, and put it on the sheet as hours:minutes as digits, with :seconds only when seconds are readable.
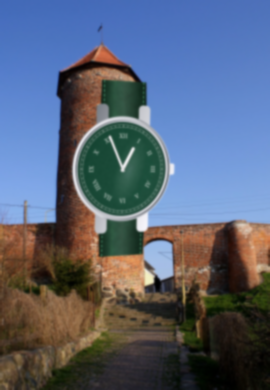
12:56
